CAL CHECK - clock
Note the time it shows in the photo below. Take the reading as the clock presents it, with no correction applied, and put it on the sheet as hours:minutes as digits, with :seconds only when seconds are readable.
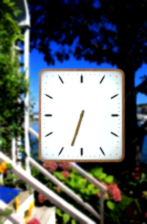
6:33
